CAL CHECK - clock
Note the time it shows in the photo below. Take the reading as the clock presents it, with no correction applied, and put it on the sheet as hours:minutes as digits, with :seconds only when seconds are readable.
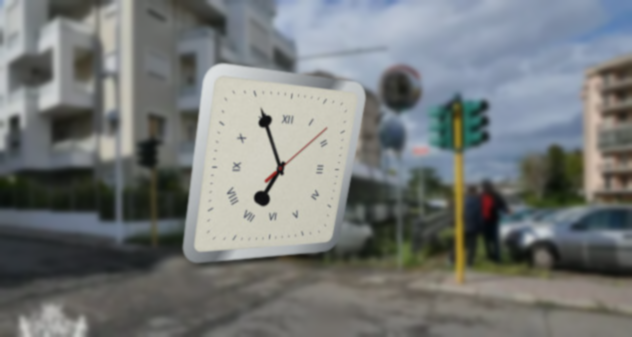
6:55:08
